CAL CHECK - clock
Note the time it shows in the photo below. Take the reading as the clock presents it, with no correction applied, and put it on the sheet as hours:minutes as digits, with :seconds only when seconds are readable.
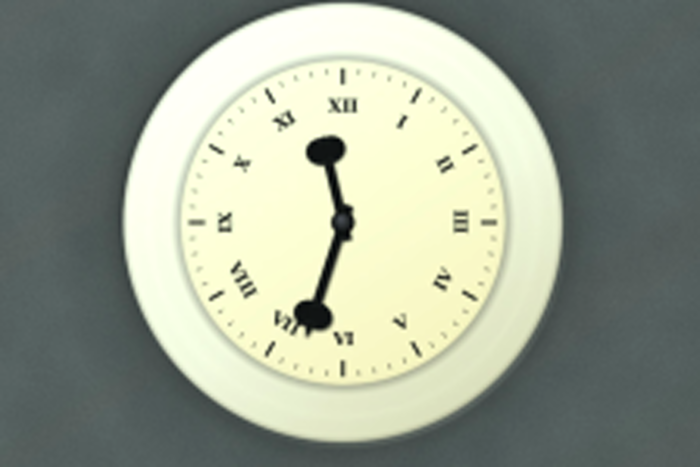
11:33
